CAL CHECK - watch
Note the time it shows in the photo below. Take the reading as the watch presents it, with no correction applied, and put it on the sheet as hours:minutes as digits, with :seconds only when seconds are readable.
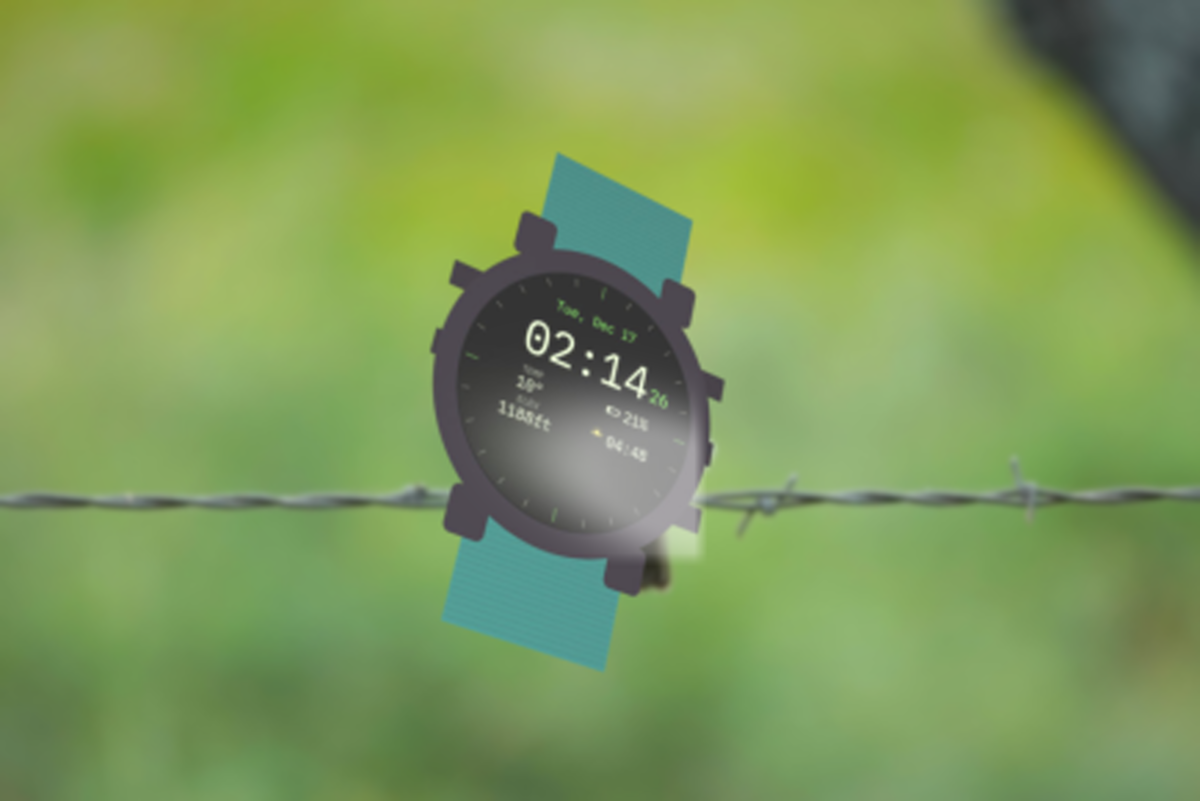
2:14
